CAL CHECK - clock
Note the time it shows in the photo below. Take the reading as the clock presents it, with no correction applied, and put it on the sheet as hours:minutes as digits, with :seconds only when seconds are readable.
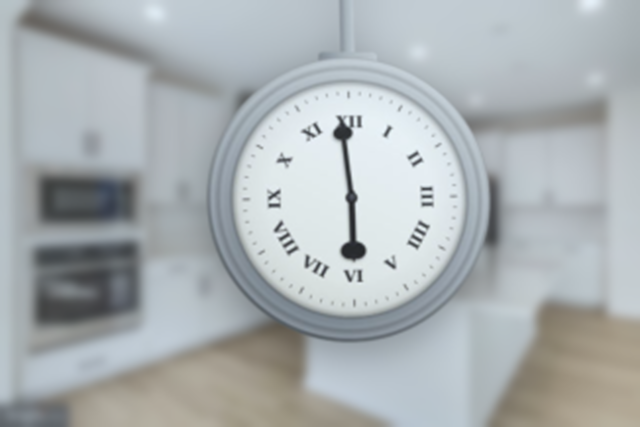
5:59
